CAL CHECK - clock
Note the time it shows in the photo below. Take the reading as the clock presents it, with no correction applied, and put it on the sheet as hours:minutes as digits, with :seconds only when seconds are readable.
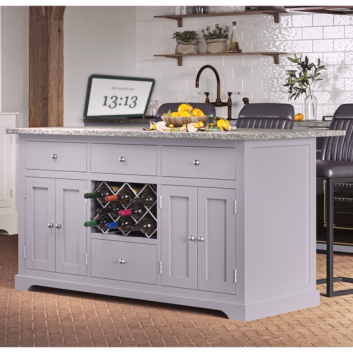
13:13
